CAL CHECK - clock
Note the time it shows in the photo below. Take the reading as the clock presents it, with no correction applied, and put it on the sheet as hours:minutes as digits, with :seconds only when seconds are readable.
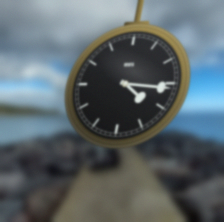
4:16
